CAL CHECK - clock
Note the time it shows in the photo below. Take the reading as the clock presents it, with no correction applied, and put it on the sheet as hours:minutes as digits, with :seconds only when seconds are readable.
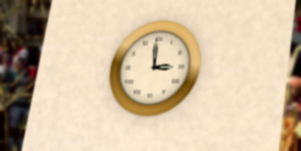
2:59
